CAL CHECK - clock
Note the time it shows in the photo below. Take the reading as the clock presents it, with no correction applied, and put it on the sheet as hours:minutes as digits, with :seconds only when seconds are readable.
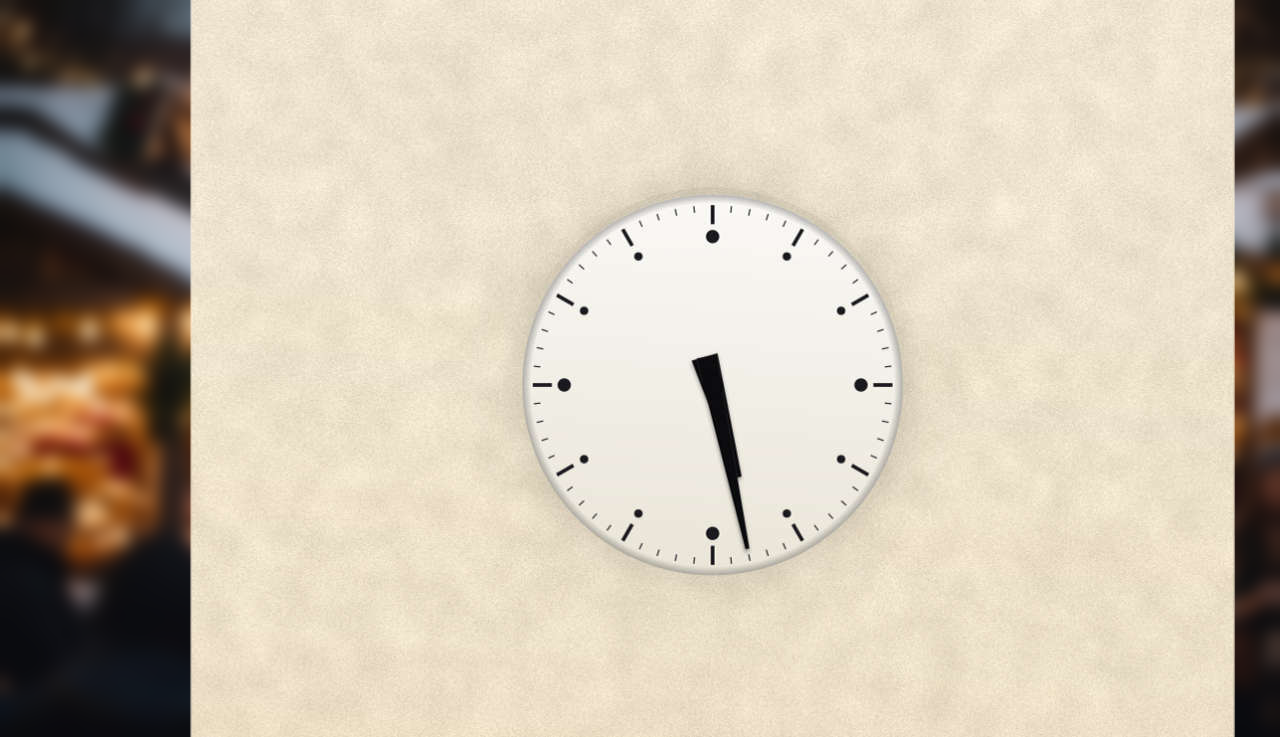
5:28
